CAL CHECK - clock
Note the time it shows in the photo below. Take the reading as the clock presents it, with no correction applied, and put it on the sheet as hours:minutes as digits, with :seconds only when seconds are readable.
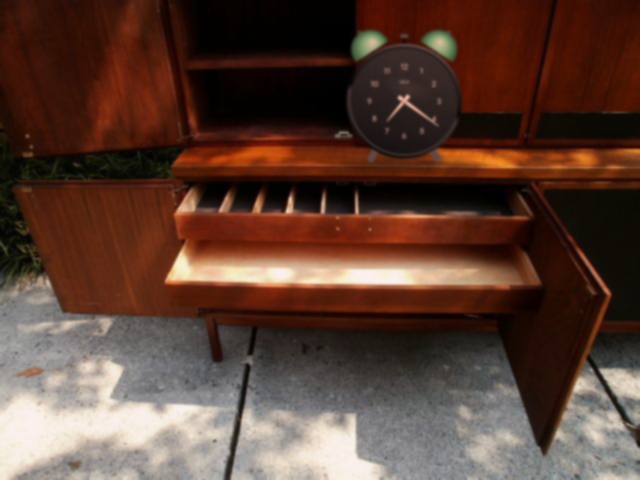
7:21
